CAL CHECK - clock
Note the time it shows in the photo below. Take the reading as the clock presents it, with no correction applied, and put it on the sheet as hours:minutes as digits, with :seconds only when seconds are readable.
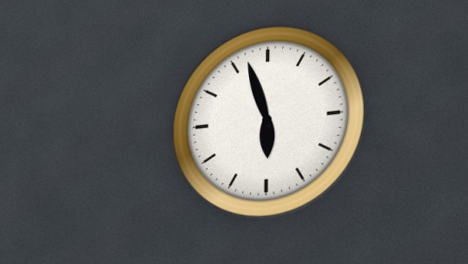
5:57
